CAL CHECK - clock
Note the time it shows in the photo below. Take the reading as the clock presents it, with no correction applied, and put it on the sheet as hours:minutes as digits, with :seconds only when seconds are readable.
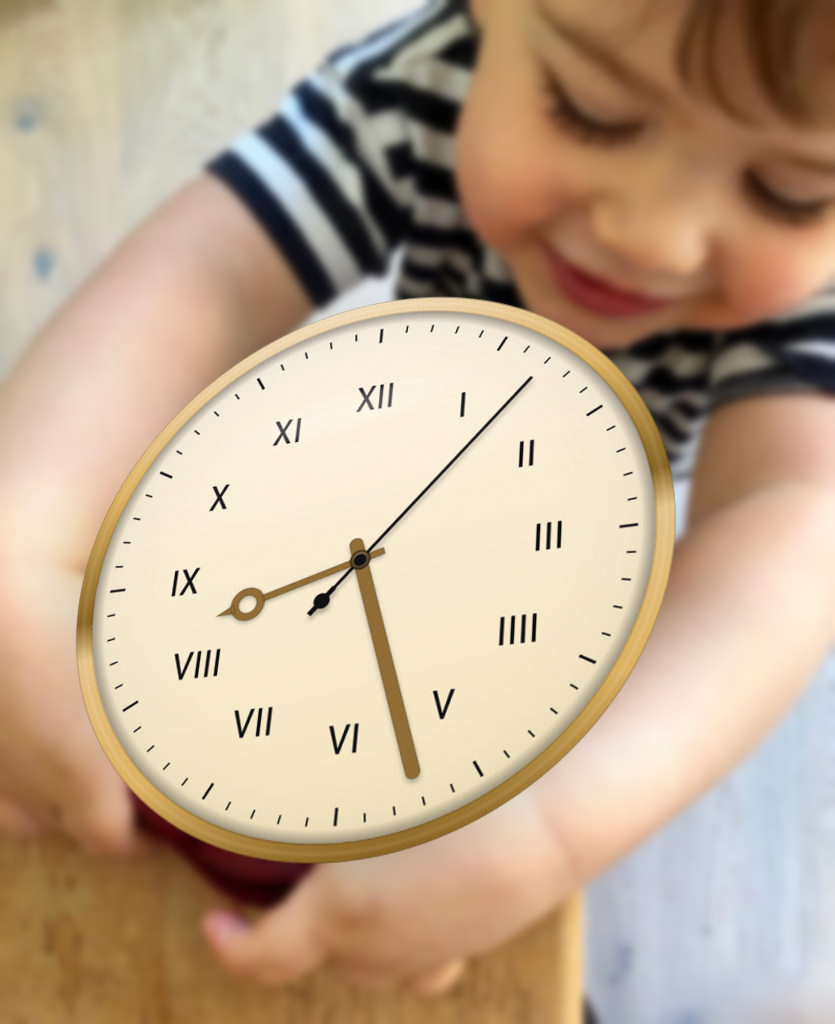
8:27:07
